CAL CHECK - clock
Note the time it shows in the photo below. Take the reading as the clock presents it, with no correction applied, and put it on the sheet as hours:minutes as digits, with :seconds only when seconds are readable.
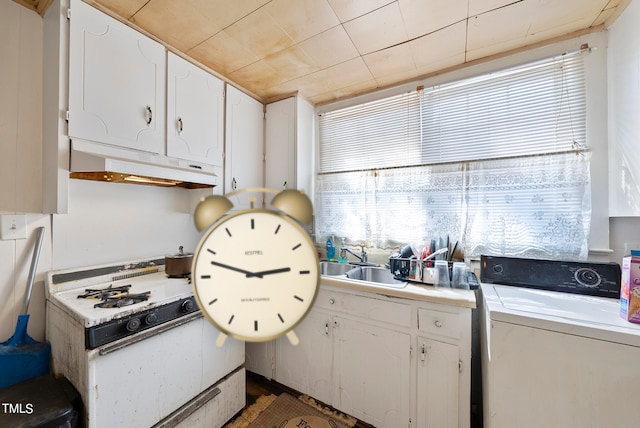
2:48
